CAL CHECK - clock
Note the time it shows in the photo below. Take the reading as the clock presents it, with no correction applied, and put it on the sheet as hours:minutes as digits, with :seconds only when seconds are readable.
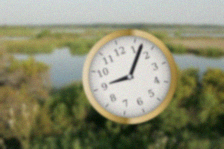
9:07
